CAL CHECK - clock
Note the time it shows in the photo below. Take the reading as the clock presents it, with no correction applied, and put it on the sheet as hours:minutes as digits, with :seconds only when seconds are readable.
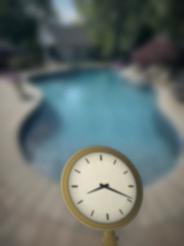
8:19
